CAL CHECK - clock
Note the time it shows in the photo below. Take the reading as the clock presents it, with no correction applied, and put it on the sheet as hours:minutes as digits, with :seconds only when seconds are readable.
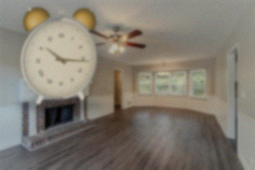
10:16
